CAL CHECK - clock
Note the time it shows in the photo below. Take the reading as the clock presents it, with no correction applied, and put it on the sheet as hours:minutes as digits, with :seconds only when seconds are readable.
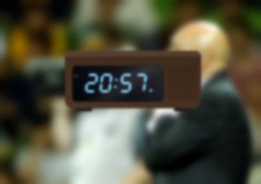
20:57
